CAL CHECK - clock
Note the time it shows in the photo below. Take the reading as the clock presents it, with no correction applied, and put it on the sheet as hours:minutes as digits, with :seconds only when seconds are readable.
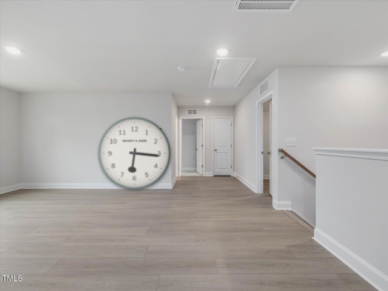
6:16
